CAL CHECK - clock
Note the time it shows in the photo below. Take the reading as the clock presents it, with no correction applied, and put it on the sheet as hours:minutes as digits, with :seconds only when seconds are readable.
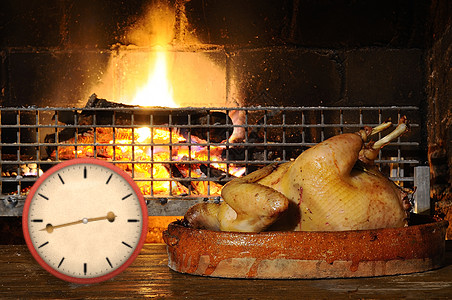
2:43
